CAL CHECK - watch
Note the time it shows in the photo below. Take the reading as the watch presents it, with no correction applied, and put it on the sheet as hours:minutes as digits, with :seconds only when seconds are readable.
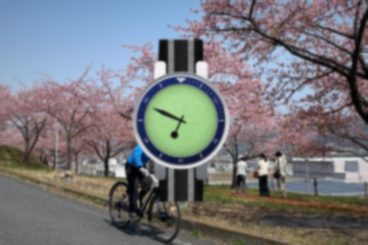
6:49
